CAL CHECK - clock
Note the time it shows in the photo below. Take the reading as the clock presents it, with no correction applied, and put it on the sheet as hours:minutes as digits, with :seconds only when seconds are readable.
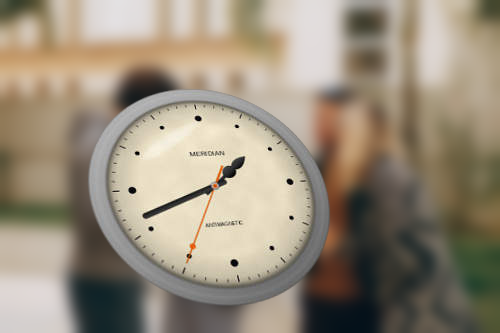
1:41:35
